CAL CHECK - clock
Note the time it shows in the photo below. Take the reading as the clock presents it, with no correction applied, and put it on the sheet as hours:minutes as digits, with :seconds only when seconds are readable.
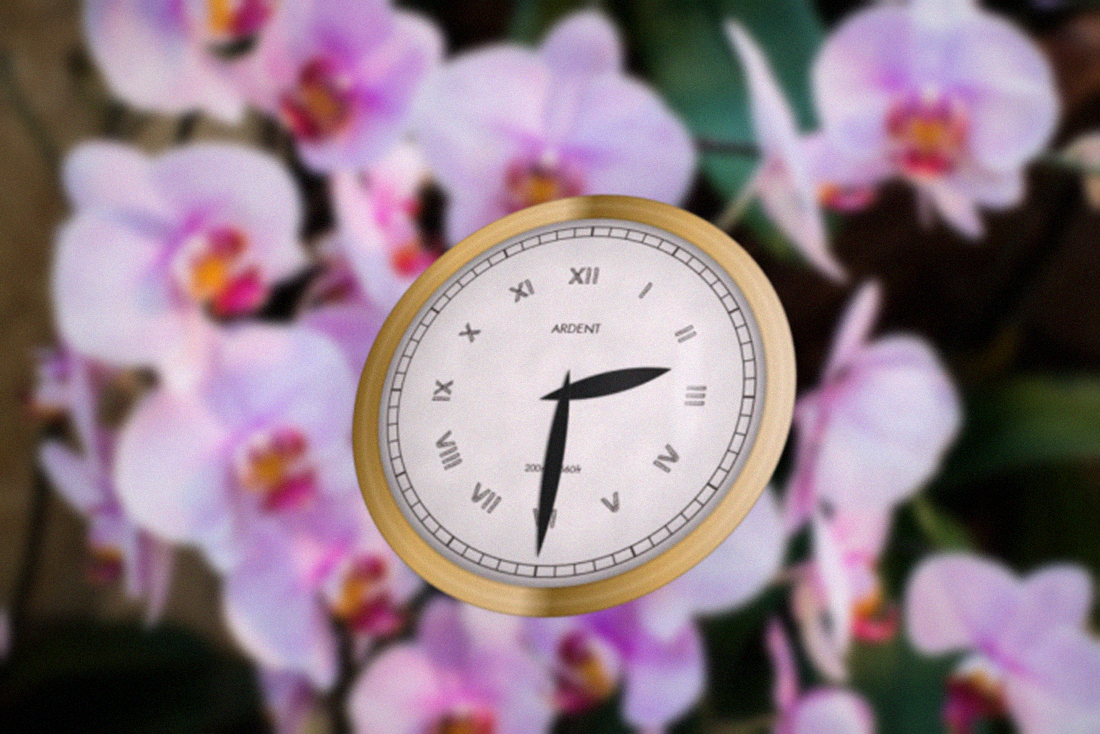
2:30
